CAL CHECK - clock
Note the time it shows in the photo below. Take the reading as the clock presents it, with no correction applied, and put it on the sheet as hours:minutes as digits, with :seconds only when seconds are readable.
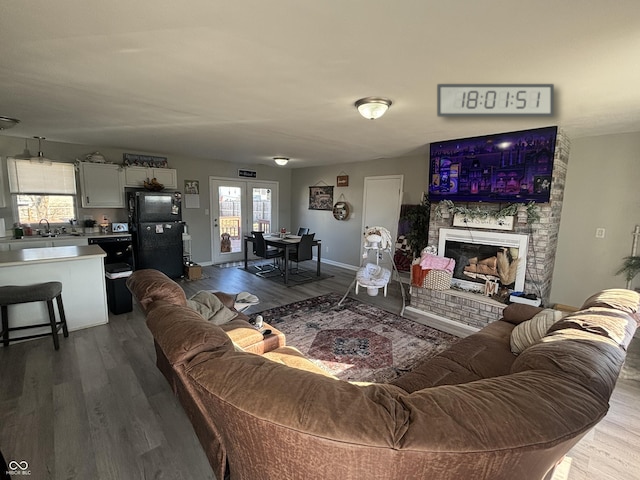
18:01:51
